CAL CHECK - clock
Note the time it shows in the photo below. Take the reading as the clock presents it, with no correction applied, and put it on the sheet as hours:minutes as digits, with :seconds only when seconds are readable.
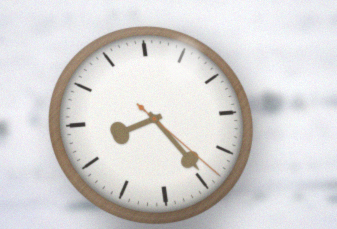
8:24:23
